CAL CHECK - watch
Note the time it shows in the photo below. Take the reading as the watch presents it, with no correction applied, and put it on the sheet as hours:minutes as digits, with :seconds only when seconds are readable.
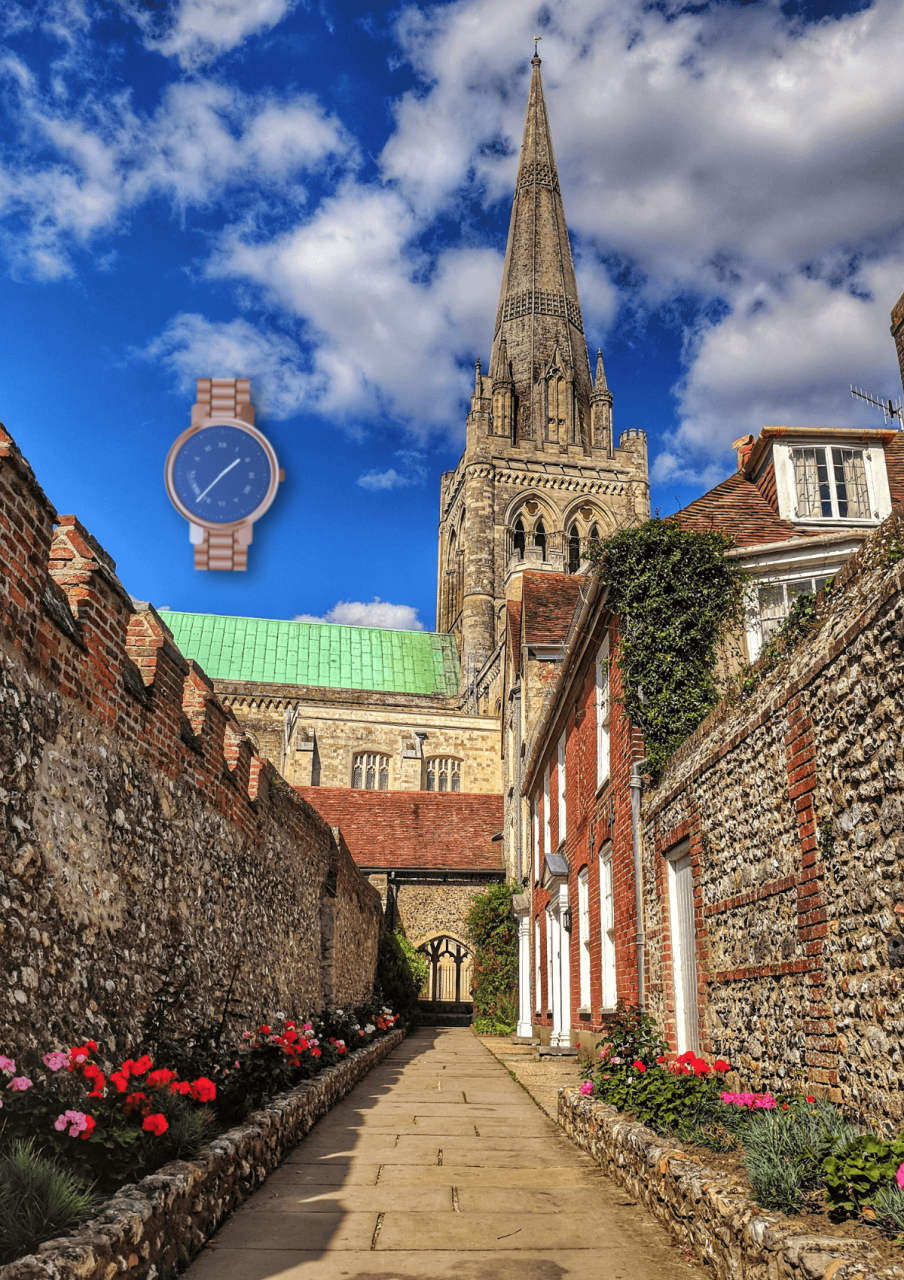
1:37
